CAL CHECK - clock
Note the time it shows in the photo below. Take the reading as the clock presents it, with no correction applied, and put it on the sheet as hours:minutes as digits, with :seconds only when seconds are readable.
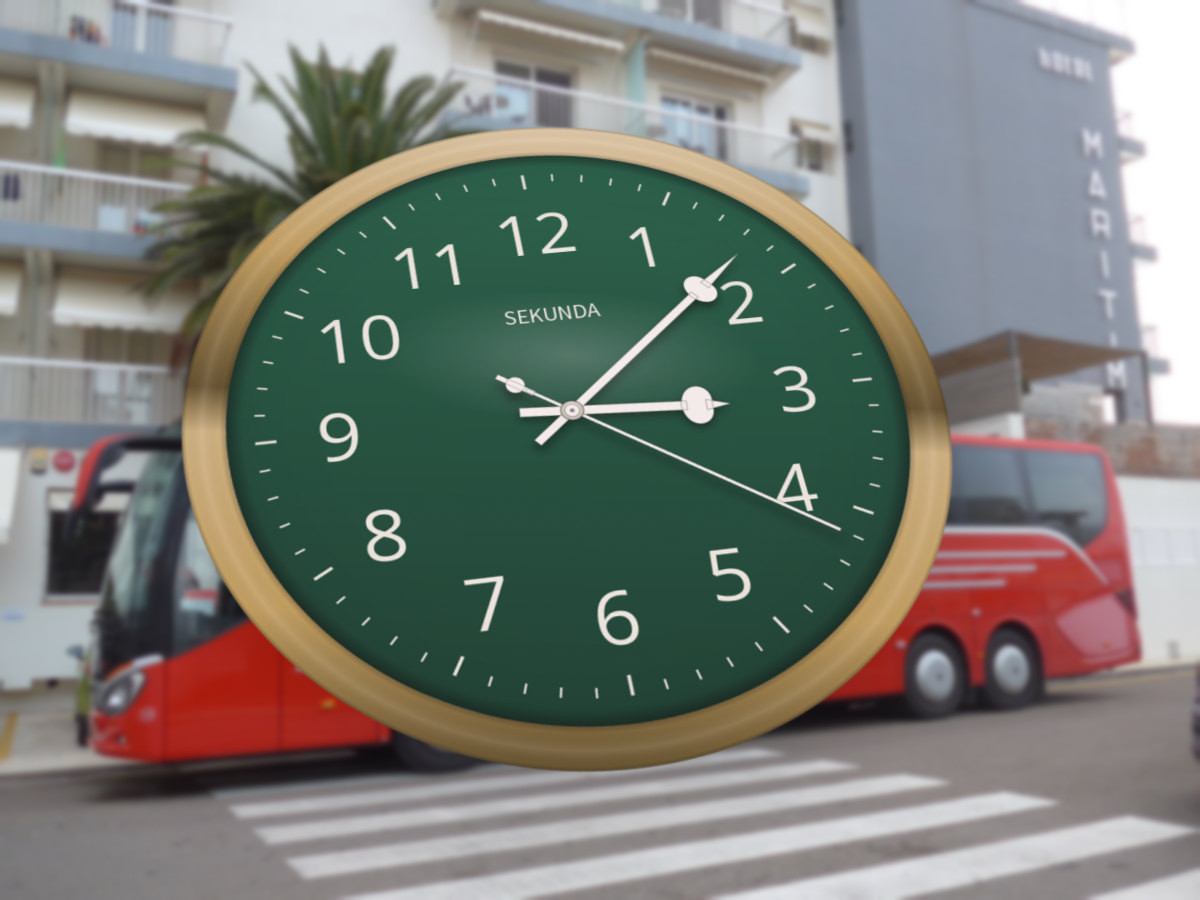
3:08:21
